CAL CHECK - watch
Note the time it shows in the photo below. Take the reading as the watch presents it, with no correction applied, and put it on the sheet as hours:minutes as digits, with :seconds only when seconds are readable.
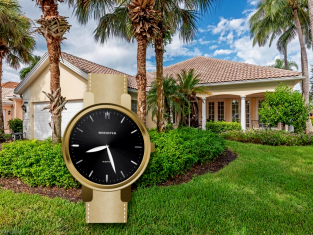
8:27
